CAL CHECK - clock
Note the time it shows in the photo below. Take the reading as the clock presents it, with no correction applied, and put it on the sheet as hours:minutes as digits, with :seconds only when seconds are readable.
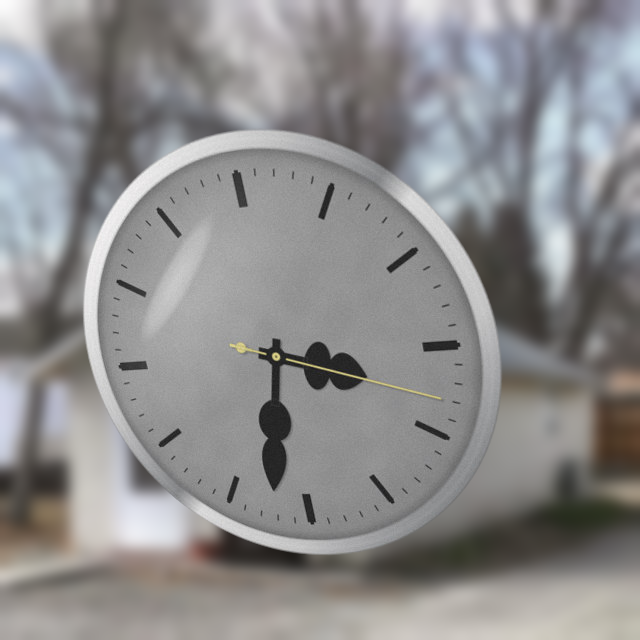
3:32:18
